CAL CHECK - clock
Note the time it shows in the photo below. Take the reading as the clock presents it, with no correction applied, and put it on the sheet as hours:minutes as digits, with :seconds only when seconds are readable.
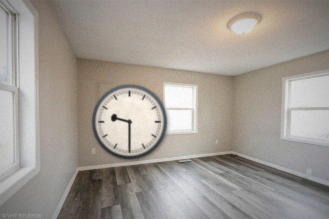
9:30
